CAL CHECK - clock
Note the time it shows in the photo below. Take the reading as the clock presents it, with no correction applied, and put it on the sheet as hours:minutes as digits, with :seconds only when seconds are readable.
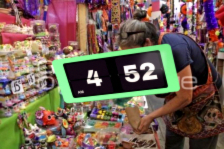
4:52
